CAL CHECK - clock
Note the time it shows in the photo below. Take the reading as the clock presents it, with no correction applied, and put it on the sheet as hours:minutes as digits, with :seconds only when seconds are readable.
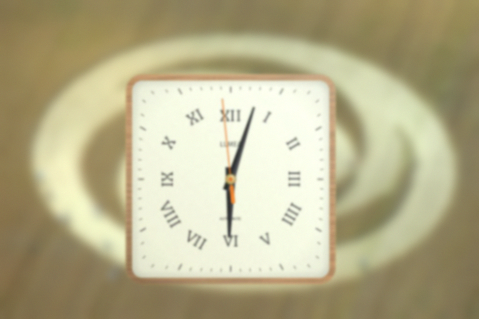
6:02:59
